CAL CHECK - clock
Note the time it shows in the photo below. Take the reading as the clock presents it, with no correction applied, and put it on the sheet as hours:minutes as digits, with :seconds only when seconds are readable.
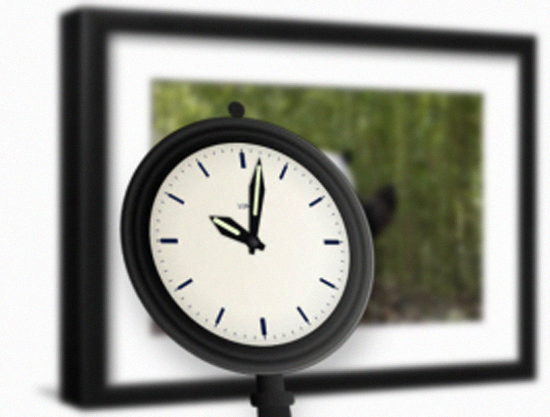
10:02
